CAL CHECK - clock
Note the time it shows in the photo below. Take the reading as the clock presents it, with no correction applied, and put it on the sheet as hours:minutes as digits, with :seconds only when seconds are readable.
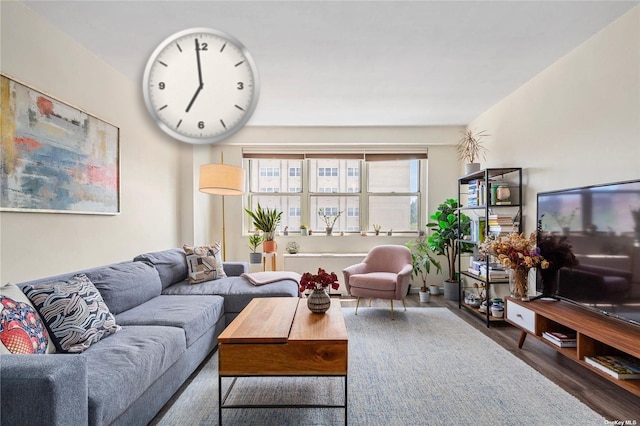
6:59
